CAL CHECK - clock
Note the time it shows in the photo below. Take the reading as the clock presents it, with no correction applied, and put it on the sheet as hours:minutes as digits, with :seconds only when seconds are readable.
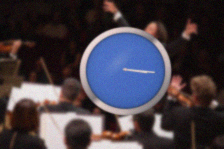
3:16
